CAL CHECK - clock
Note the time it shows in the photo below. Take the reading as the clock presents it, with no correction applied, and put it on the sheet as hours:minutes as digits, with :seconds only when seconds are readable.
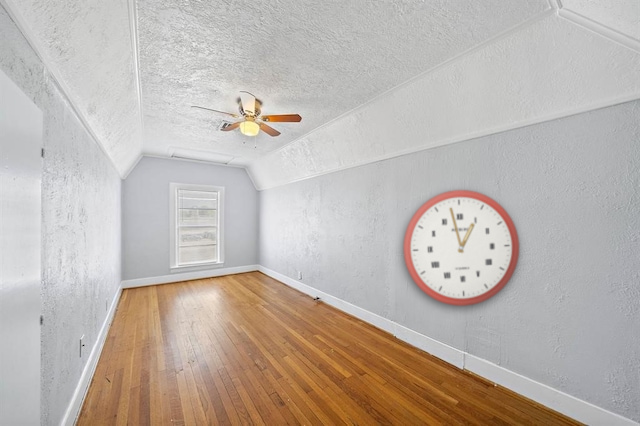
12:58
